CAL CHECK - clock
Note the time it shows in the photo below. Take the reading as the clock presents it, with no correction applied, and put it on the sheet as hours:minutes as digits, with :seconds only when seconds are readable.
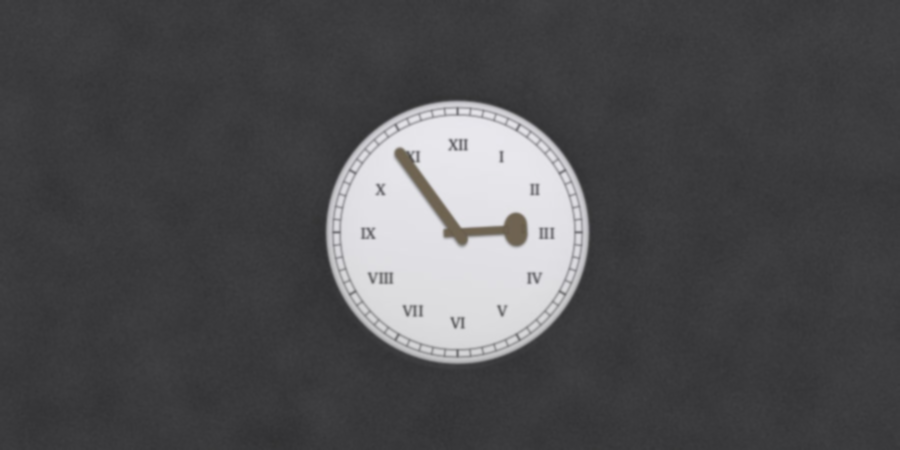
2:54
